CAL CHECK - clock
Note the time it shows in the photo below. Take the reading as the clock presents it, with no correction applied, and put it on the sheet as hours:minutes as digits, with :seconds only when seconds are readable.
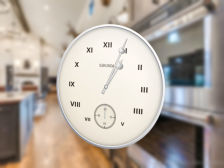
1:04
